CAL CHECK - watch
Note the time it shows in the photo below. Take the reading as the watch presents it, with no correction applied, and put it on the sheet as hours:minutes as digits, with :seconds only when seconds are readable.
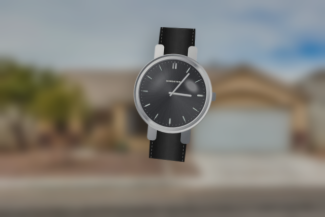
3:06
